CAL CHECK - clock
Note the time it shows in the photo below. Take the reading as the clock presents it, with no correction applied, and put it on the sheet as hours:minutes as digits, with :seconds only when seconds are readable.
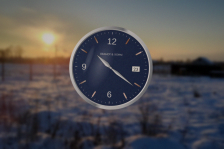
10:21
